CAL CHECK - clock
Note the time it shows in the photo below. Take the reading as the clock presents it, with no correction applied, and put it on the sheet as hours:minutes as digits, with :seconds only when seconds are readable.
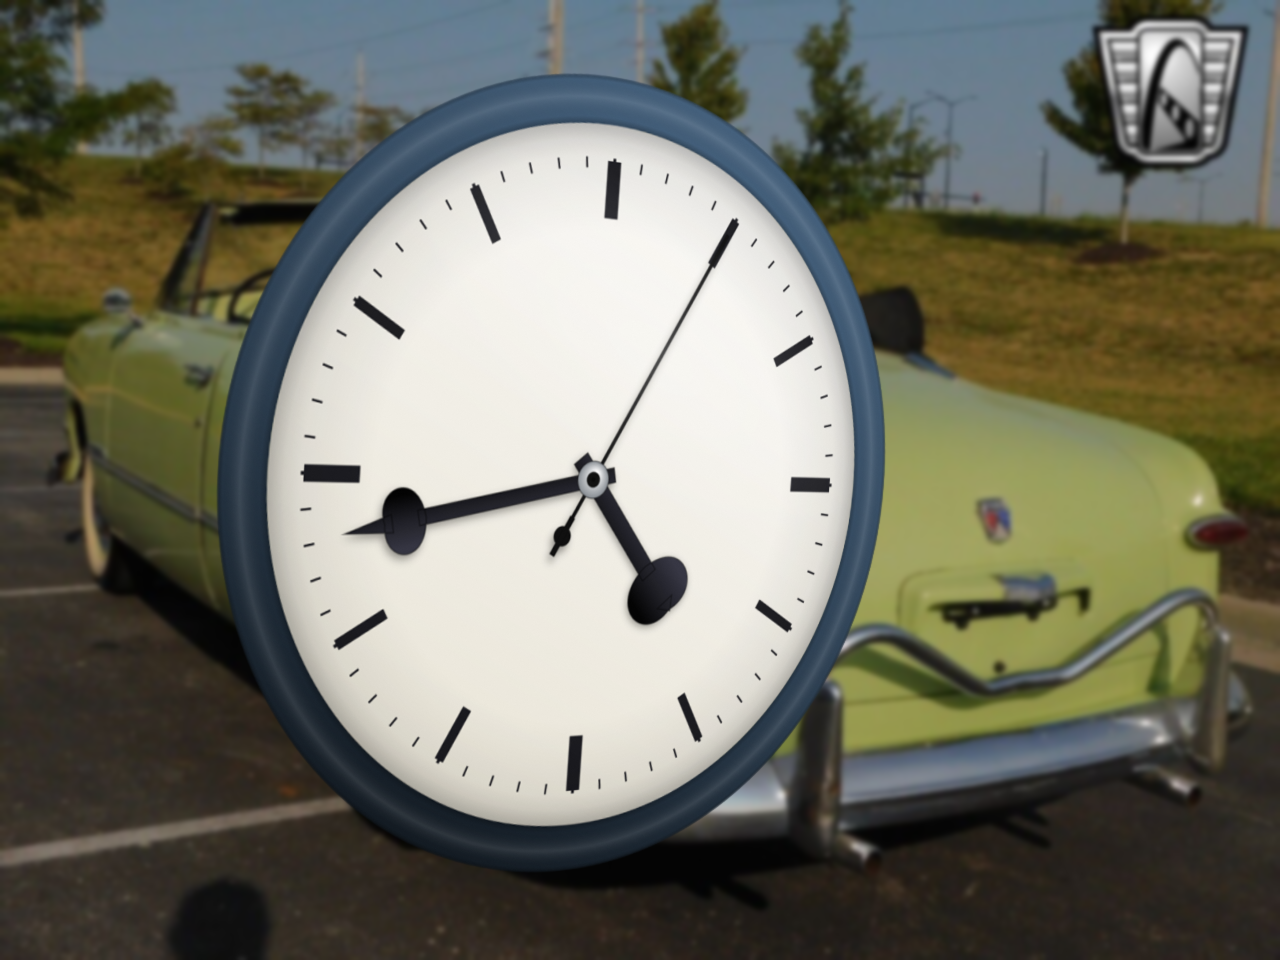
4:43:05
